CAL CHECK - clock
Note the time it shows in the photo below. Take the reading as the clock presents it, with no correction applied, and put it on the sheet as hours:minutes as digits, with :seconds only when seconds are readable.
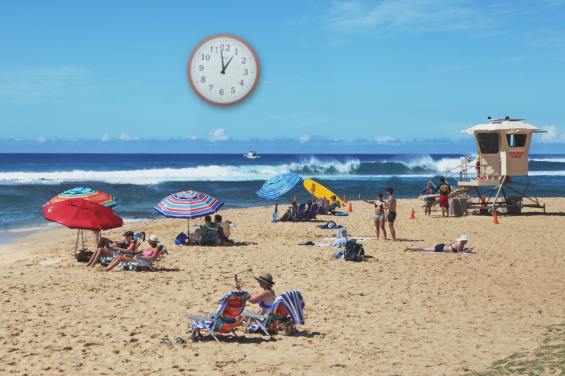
12:58
